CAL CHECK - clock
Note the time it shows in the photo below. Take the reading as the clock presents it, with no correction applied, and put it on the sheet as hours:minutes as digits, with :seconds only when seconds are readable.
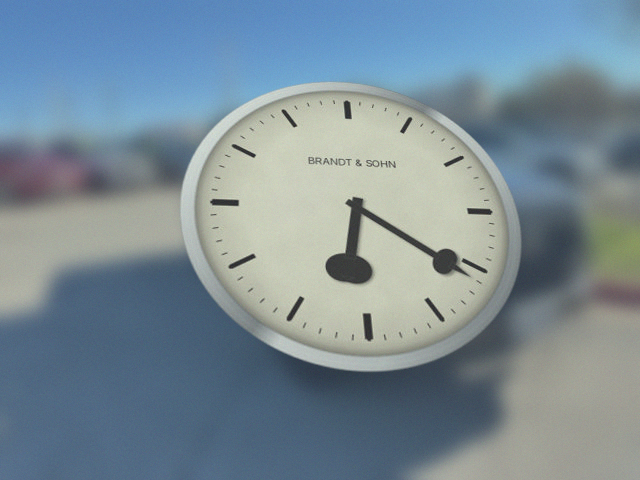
6:21
